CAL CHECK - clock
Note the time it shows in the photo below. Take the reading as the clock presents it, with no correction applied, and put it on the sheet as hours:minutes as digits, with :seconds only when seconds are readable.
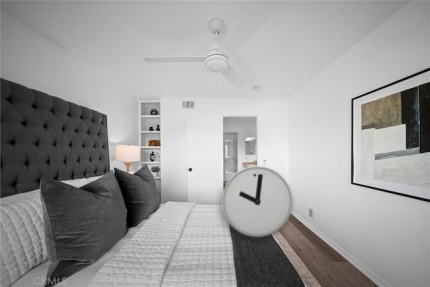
10:02
